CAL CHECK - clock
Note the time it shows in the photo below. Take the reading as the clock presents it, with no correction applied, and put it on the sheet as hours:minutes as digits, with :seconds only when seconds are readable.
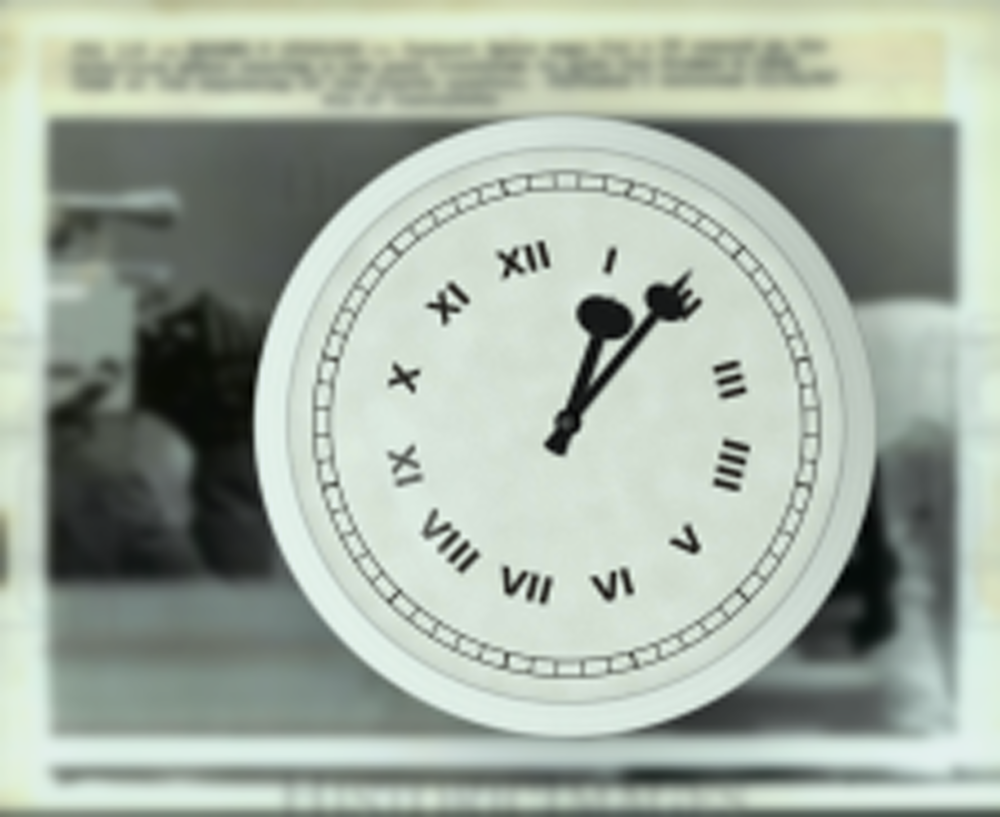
1:09
